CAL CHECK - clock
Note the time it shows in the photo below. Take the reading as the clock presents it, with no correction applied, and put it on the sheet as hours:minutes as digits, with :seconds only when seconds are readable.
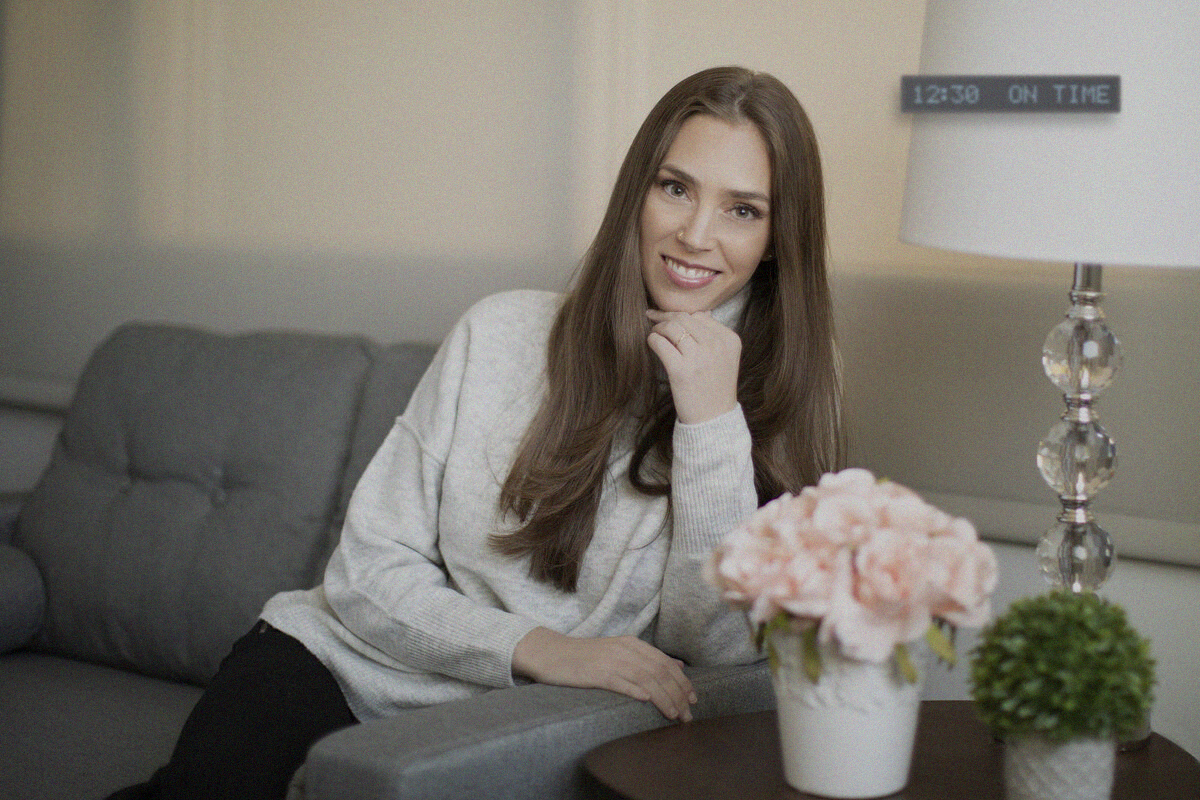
12:30
